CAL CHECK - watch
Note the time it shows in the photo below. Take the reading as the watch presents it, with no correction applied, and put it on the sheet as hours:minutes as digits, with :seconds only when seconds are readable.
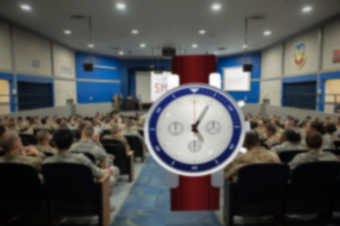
5:05
